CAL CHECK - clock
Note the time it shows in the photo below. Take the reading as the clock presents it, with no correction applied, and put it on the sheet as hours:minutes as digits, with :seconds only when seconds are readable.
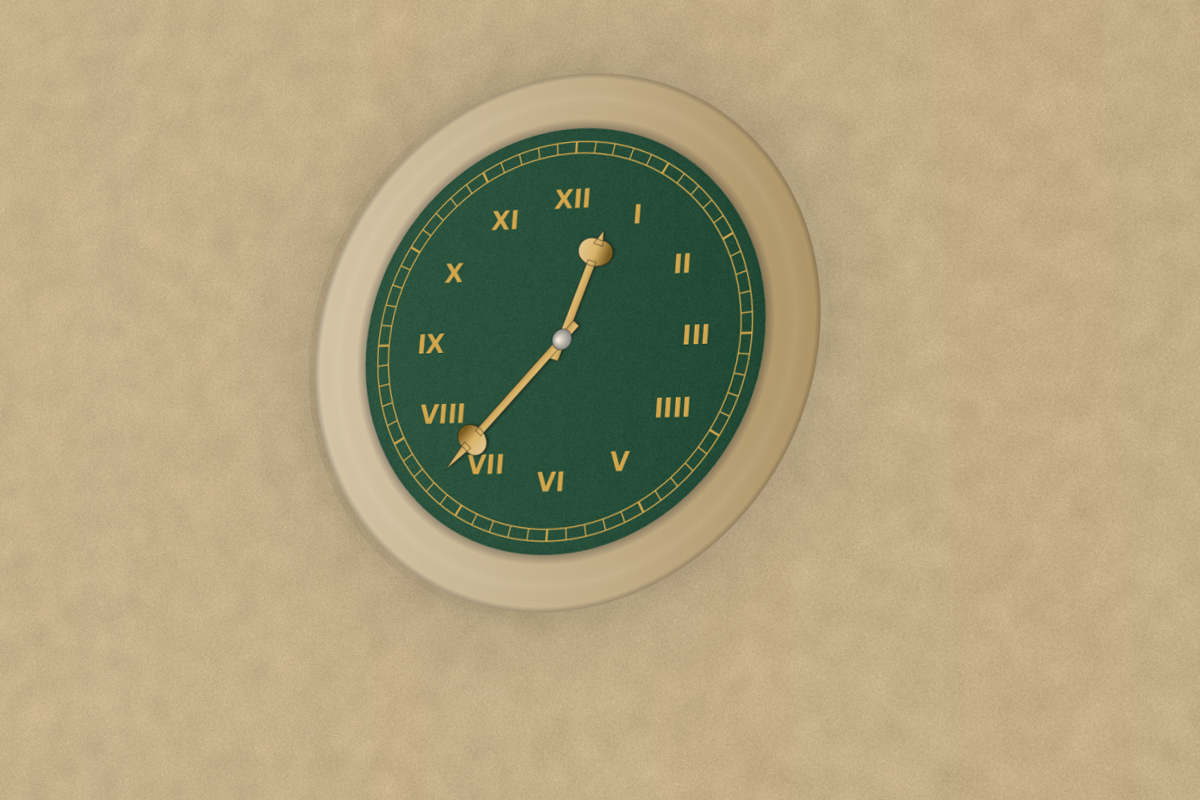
12:37
